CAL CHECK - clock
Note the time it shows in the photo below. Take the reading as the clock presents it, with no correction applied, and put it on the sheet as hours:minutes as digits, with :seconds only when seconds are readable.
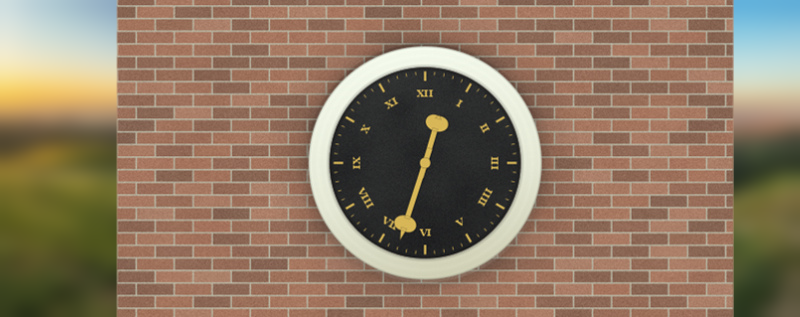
12:33
